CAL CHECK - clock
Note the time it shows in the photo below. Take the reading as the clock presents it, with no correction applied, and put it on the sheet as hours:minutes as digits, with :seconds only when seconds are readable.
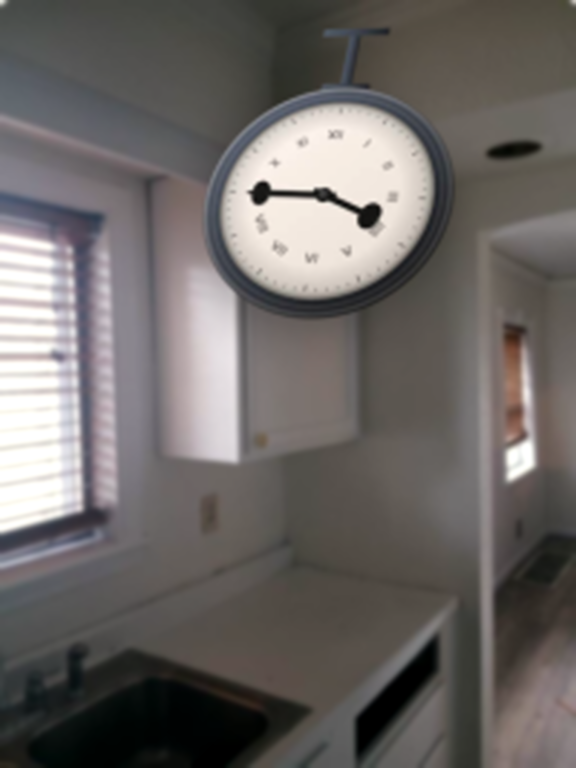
3:45
